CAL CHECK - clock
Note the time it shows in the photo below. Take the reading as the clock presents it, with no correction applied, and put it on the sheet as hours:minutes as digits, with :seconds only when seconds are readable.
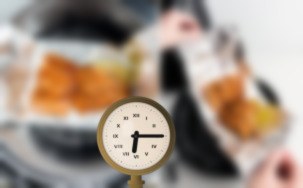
6:15
